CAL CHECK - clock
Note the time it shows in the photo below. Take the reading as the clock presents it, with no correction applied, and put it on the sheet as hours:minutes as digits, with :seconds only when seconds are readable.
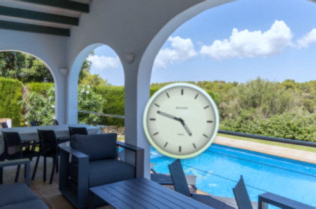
4:48
